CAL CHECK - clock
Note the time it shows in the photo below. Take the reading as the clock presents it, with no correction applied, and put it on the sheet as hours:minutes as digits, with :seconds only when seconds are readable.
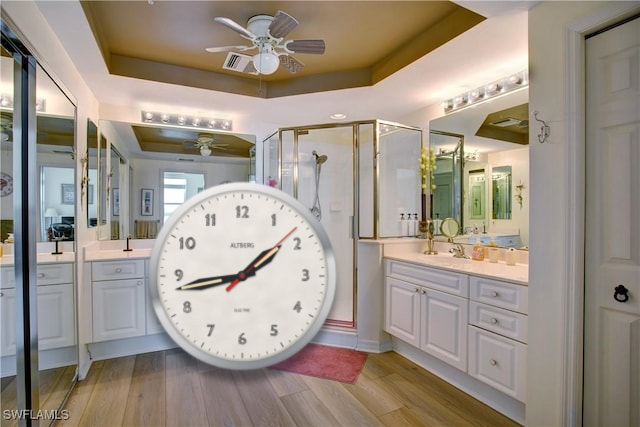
1:43:08
